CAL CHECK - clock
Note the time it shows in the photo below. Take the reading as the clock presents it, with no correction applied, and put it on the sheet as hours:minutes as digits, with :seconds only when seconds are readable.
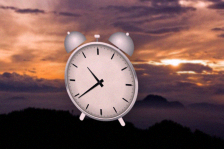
10:39
